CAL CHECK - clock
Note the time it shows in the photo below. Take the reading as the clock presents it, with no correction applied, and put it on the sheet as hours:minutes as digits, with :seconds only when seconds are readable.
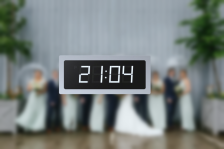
21:04
